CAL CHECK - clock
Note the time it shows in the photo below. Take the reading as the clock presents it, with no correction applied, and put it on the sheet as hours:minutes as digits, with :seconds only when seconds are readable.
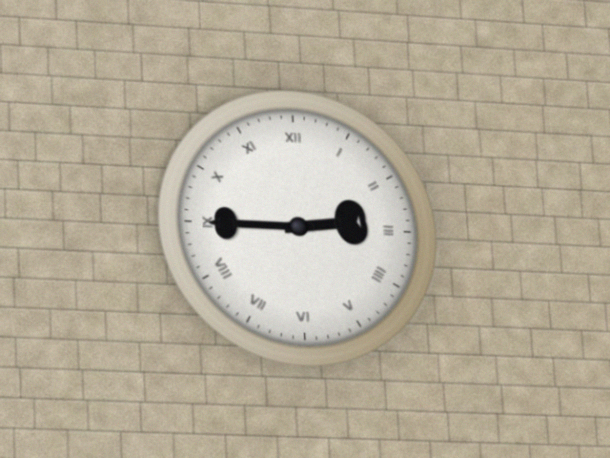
2:45
